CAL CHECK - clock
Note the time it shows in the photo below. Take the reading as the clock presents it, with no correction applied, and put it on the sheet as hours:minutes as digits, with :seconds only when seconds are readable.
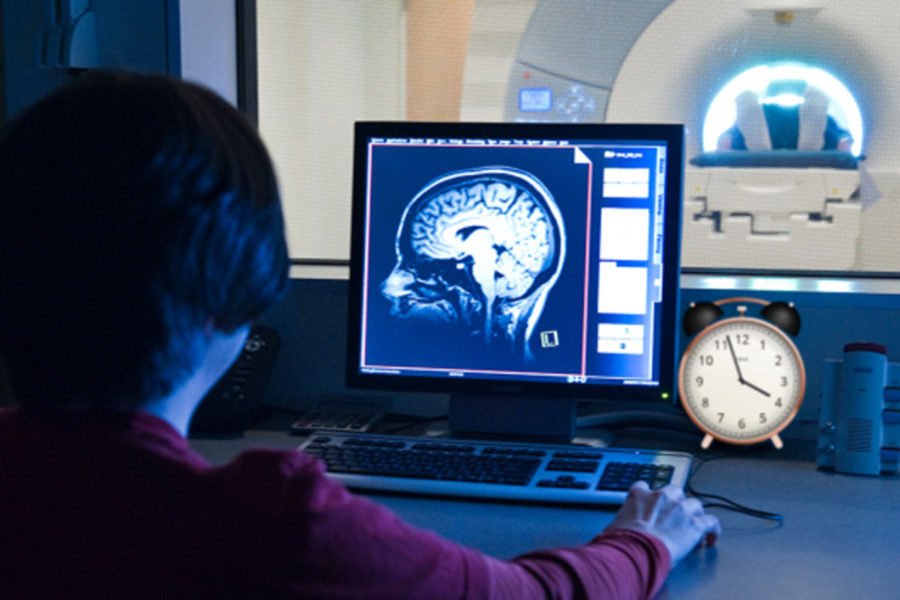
3:57
